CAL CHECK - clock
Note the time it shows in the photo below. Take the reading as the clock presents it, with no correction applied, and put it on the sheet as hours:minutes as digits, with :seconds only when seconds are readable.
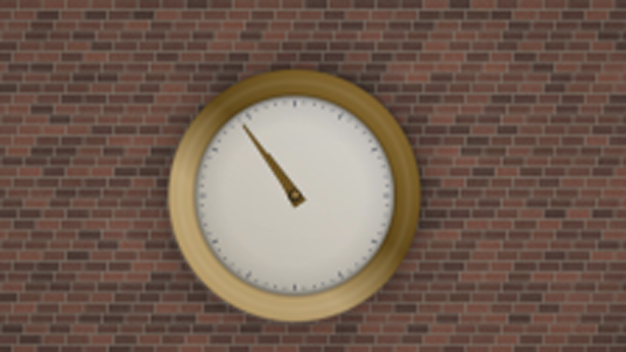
10:54
